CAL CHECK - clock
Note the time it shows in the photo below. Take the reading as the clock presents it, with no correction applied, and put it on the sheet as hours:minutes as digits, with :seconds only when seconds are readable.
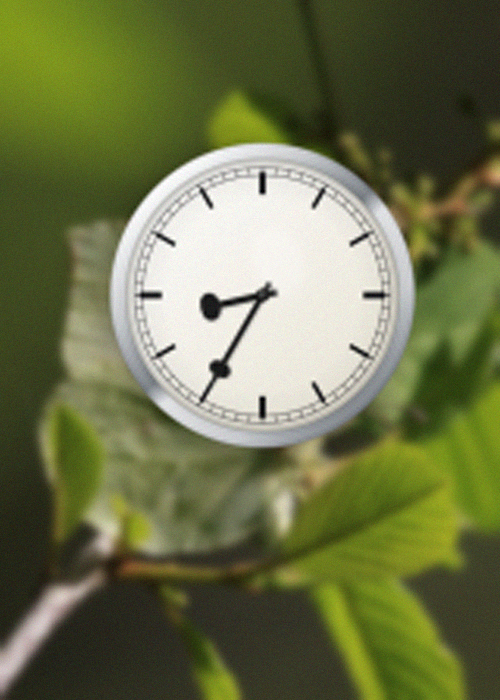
8:35
